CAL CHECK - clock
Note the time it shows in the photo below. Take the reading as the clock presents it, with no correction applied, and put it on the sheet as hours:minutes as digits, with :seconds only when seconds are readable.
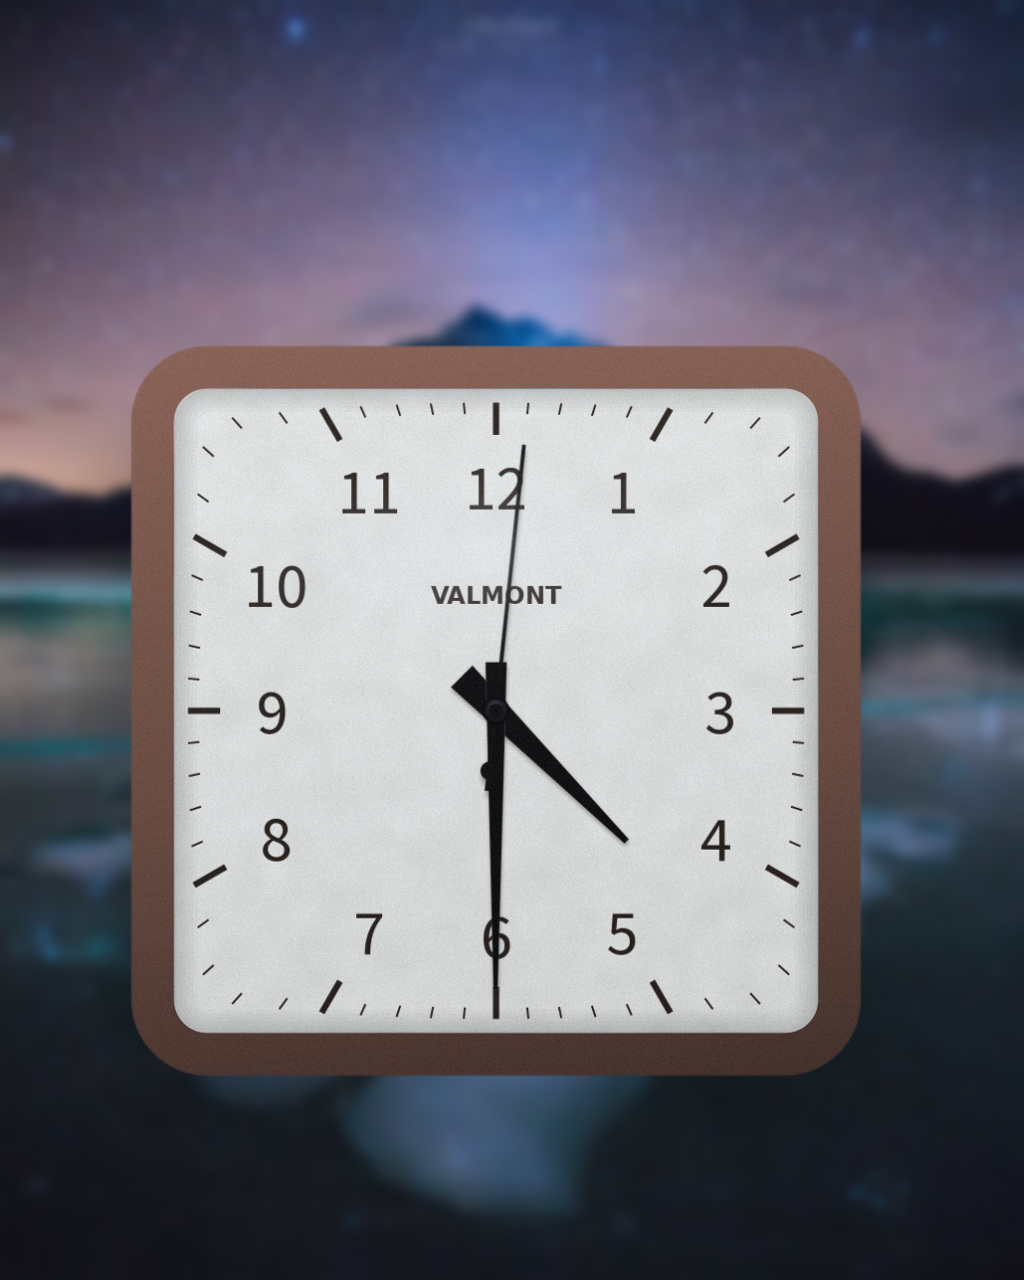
4:30:01
